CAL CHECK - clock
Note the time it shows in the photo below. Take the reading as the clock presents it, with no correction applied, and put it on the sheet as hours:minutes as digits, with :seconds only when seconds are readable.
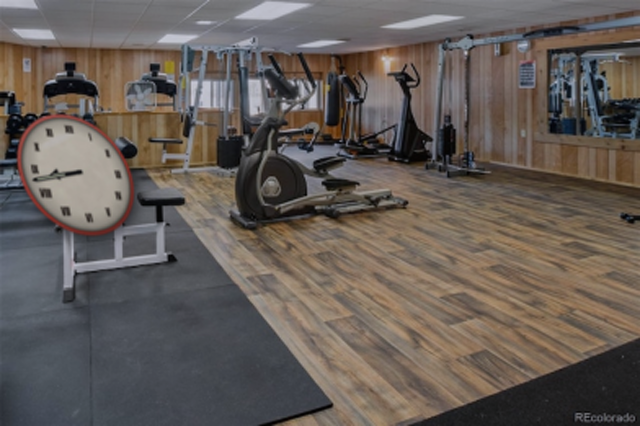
8:43
